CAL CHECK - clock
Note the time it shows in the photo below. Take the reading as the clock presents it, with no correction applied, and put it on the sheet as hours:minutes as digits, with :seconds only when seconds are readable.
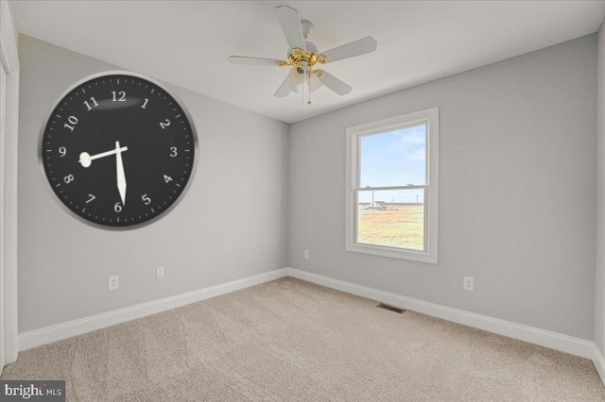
8:29
